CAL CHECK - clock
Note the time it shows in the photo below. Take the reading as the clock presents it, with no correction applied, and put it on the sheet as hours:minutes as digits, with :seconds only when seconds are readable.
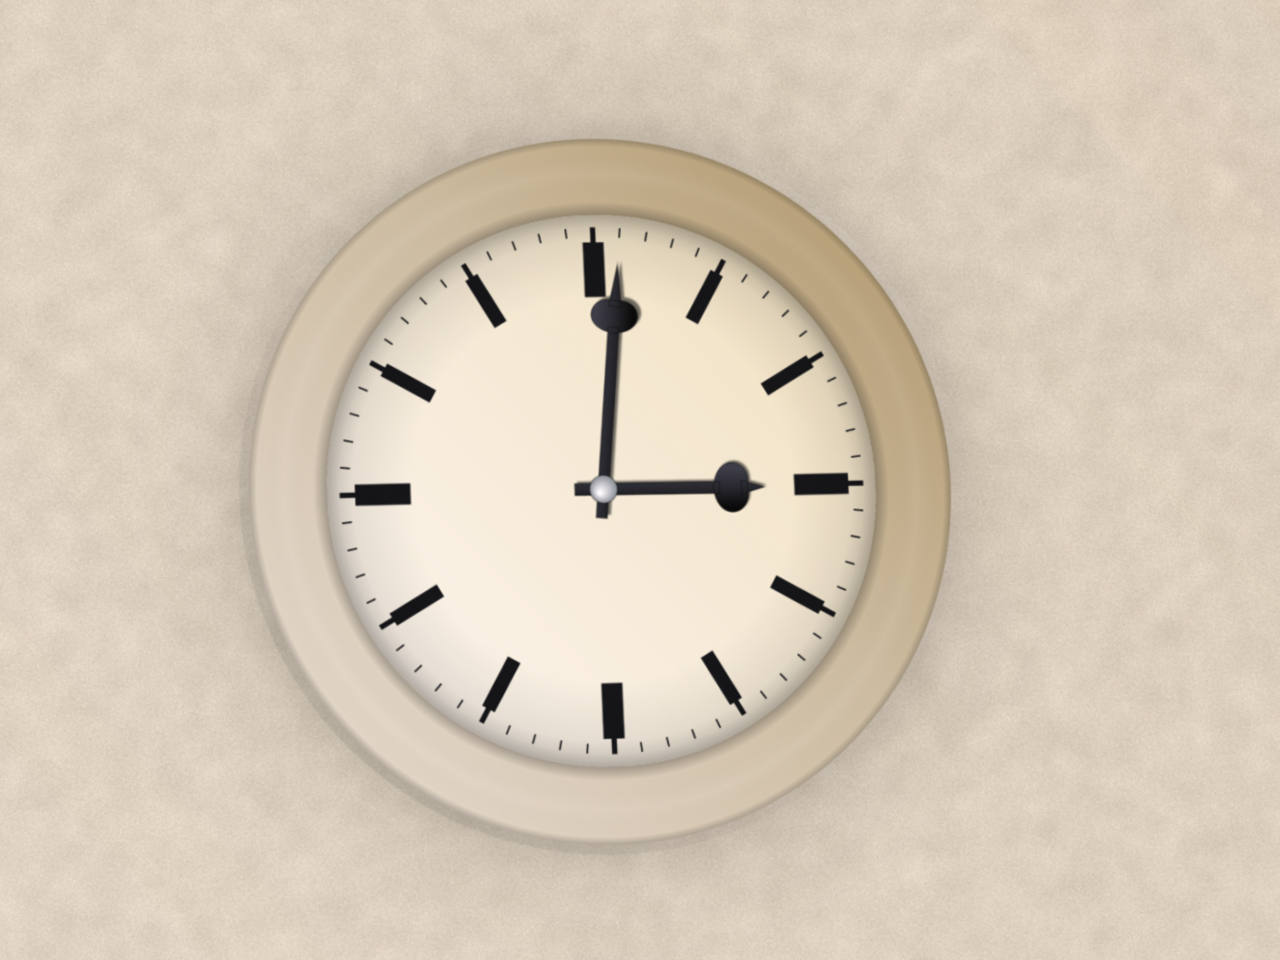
3:01
